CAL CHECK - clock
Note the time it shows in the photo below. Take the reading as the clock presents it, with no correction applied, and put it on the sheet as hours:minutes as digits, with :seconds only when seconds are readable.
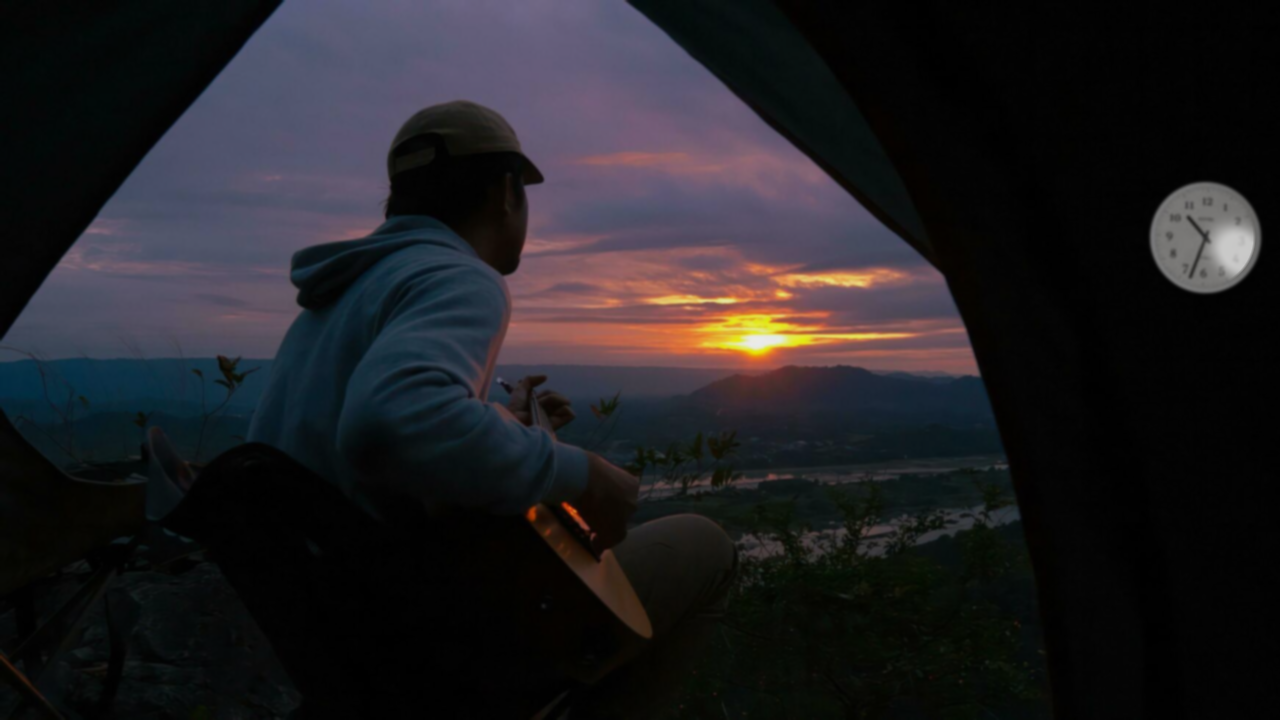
10:33
